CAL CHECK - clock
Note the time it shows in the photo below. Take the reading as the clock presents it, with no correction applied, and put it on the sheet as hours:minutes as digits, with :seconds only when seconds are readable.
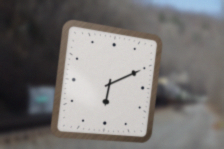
6:10
